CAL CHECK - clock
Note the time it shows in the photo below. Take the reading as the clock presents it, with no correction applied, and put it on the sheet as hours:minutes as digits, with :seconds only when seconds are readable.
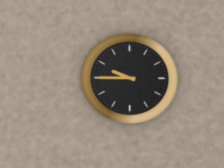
9:45
